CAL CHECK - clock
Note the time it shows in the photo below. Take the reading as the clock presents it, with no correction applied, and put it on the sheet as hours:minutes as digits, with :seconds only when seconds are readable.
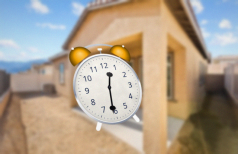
12:31
